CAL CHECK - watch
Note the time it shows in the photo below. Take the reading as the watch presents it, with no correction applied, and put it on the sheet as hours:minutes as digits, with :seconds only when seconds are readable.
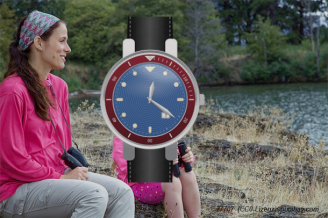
12:21
